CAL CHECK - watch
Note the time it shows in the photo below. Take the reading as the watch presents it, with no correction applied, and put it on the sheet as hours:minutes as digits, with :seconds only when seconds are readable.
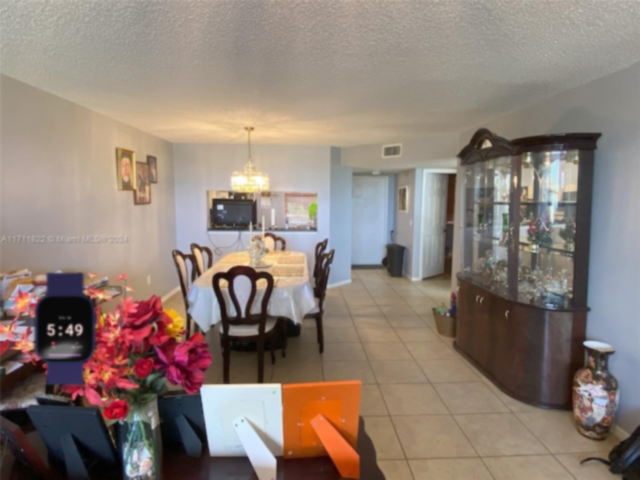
5:49
